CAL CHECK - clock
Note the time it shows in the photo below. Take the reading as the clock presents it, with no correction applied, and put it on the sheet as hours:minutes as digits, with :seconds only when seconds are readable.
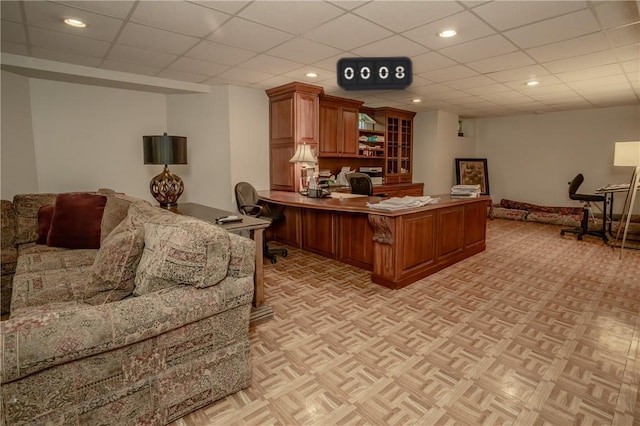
0:08
